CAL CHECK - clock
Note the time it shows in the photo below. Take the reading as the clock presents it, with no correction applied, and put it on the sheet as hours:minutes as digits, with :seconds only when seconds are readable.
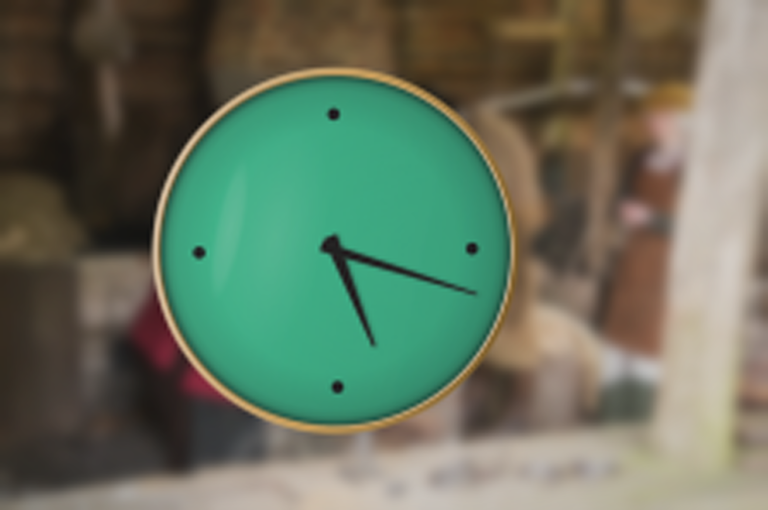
5:18
